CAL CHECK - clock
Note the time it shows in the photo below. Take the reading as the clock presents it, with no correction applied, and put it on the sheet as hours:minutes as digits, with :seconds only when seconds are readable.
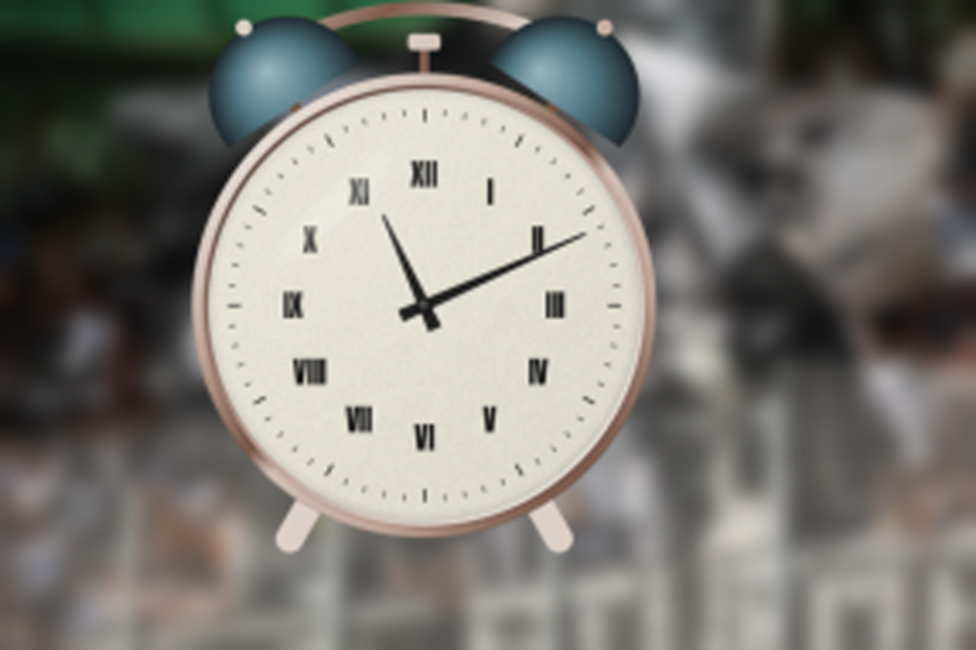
11:11
